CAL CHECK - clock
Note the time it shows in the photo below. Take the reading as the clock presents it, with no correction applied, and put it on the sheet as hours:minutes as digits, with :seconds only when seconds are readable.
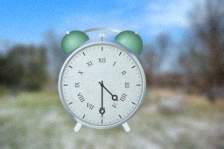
4:30
